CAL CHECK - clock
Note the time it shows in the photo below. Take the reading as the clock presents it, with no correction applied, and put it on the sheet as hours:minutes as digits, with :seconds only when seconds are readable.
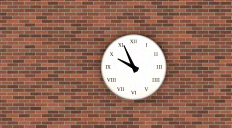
9:56
